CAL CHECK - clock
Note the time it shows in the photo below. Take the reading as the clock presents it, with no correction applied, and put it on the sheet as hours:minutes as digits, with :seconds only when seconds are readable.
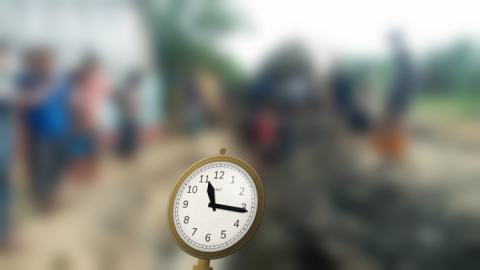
11:16
